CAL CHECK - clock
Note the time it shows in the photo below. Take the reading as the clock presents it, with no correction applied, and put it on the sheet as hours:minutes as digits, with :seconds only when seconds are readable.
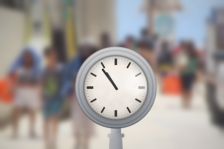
10:54
